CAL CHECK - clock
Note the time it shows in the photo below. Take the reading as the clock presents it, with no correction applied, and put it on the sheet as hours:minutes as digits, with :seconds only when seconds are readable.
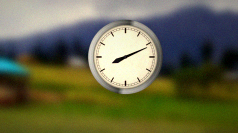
8:11
